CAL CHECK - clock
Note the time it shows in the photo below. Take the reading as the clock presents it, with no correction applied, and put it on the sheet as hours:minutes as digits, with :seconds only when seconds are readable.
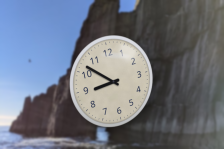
8:52
